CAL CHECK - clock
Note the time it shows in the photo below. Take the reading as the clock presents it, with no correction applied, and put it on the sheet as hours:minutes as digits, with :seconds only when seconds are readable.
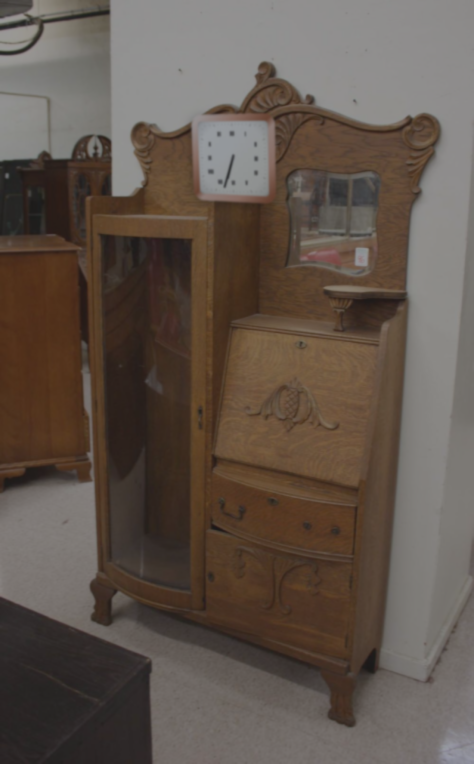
6:33
